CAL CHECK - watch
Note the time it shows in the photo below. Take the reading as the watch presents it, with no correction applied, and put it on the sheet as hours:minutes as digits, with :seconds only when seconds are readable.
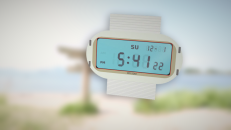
5:41:22
